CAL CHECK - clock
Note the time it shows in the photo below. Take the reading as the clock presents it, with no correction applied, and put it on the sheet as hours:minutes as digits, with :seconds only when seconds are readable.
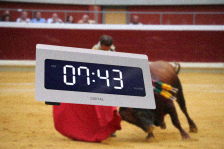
7:43
